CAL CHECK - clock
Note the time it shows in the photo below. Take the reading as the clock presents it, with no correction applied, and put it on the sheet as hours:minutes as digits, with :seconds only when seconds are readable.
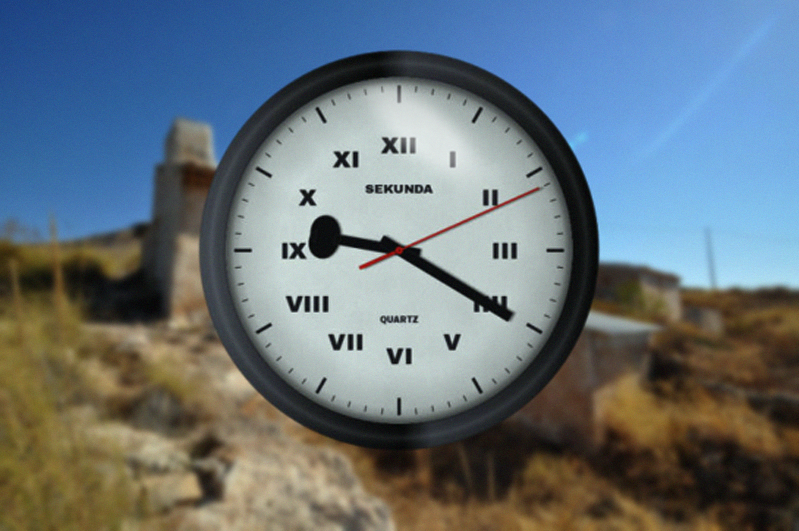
9:20:11
